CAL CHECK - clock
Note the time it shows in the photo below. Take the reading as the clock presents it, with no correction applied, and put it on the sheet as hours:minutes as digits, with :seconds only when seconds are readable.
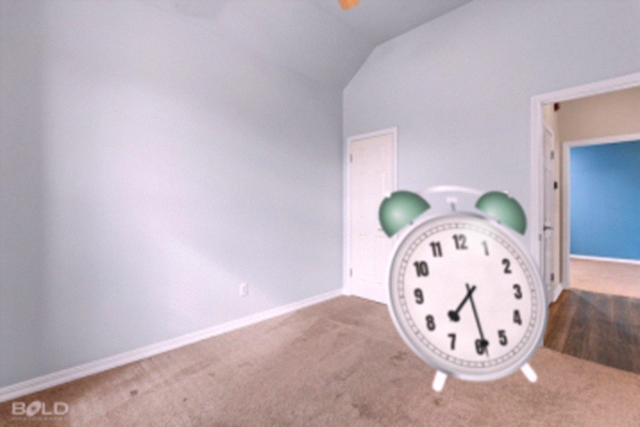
7:29
